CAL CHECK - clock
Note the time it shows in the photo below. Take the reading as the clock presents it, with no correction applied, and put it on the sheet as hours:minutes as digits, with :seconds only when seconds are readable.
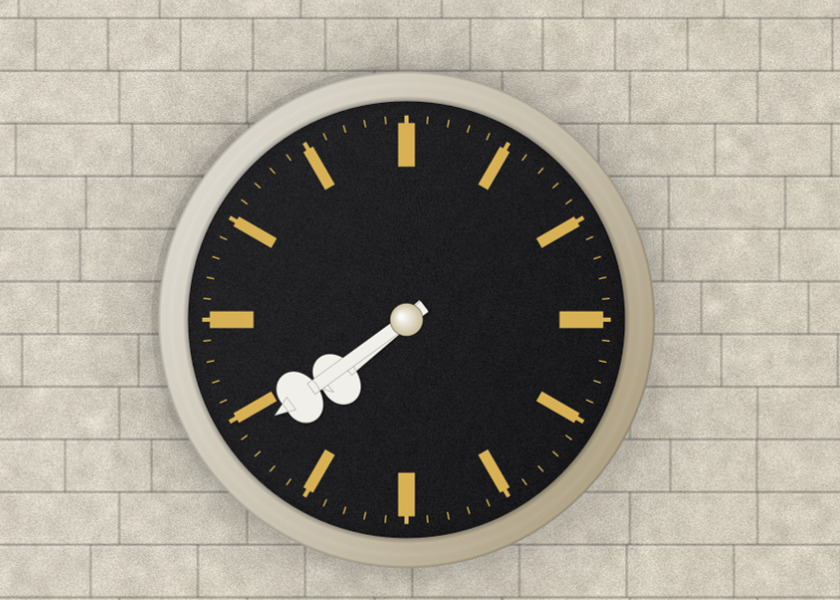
7:39
